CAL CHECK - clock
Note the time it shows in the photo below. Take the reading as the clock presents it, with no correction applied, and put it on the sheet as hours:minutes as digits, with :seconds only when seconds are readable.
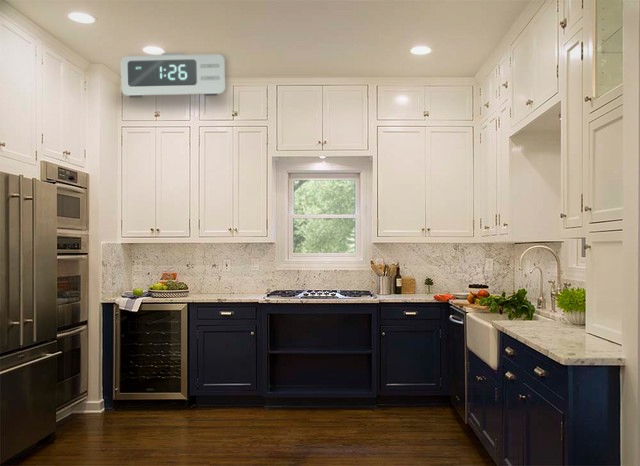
1:26
